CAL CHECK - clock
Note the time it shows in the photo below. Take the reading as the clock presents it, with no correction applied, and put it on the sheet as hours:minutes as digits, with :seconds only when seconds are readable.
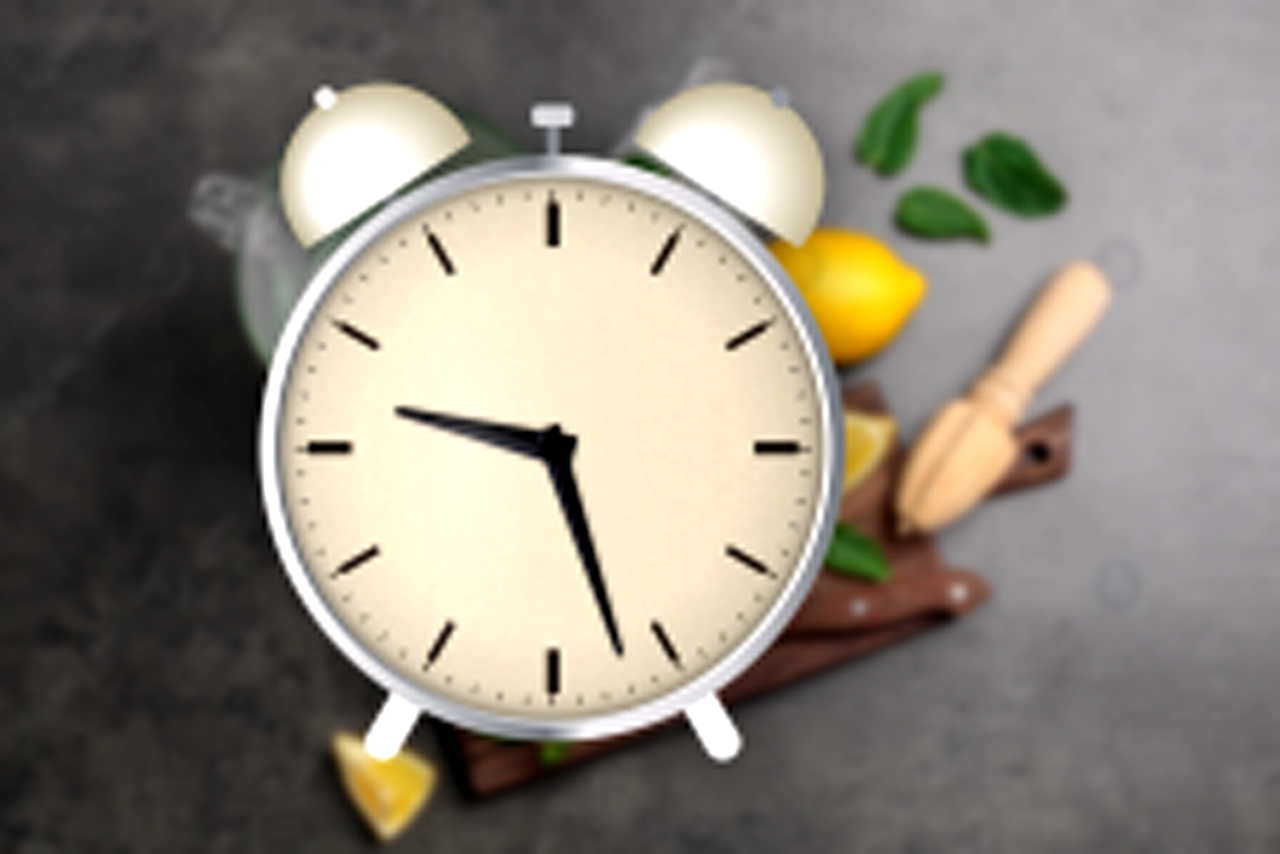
9:27
